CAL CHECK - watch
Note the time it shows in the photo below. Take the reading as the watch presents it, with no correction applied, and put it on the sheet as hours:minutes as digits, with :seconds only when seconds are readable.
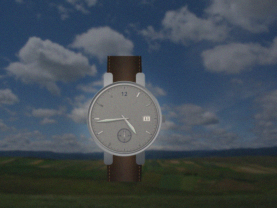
4:44
